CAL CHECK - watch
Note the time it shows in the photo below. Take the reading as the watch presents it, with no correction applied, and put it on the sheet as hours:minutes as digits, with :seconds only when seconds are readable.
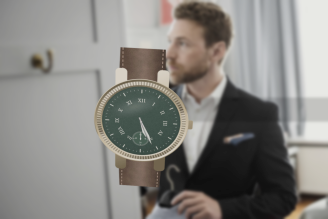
5:26
